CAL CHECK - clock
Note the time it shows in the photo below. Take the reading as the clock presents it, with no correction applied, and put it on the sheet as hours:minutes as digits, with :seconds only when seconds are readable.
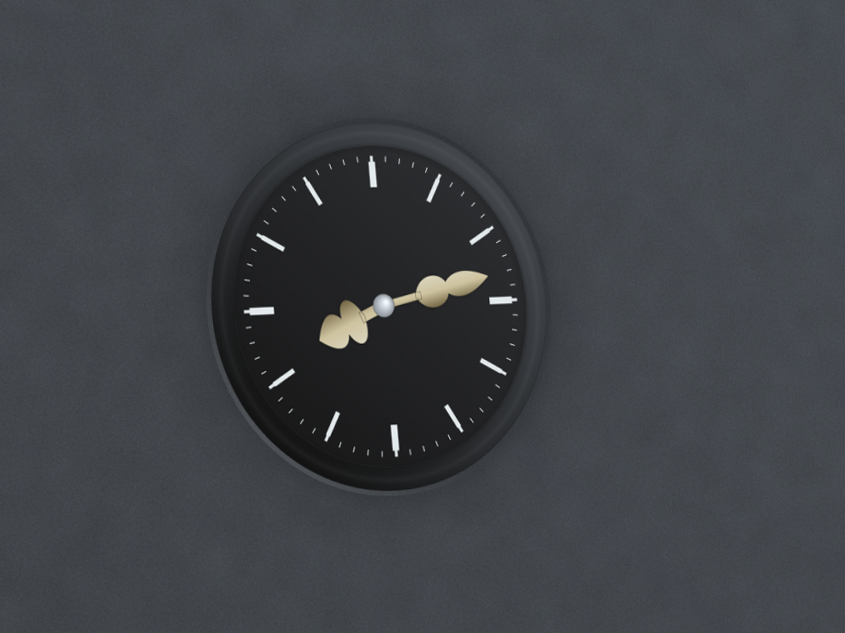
8:13
